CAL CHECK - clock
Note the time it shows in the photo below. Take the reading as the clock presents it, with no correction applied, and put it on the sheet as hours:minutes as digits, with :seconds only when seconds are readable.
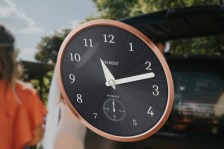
11:12
